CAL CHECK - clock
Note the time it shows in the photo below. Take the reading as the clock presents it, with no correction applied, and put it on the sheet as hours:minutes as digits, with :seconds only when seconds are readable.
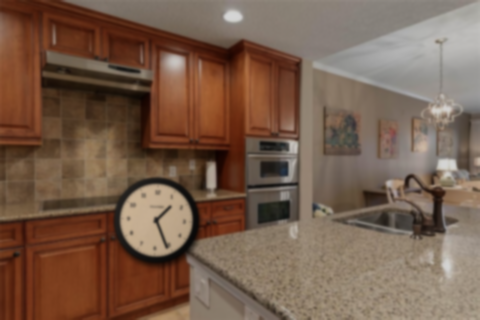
1:26
